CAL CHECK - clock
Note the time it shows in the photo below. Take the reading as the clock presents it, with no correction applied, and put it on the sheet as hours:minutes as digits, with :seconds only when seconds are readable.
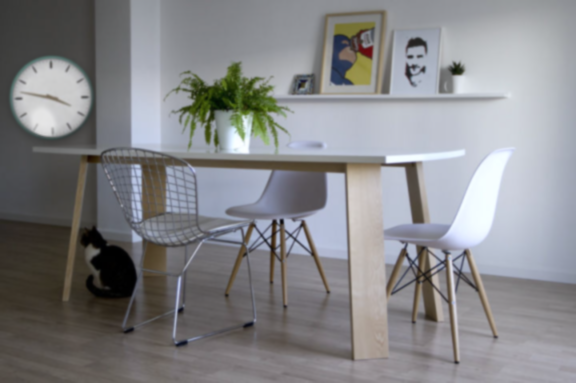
3:47
